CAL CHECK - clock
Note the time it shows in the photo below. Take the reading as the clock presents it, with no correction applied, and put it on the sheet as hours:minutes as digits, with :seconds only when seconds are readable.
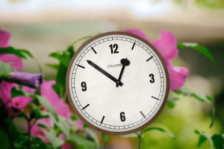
12:52
